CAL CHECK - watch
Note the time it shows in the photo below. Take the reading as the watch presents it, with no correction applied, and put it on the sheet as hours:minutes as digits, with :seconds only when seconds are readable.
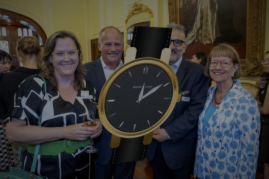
12:09
